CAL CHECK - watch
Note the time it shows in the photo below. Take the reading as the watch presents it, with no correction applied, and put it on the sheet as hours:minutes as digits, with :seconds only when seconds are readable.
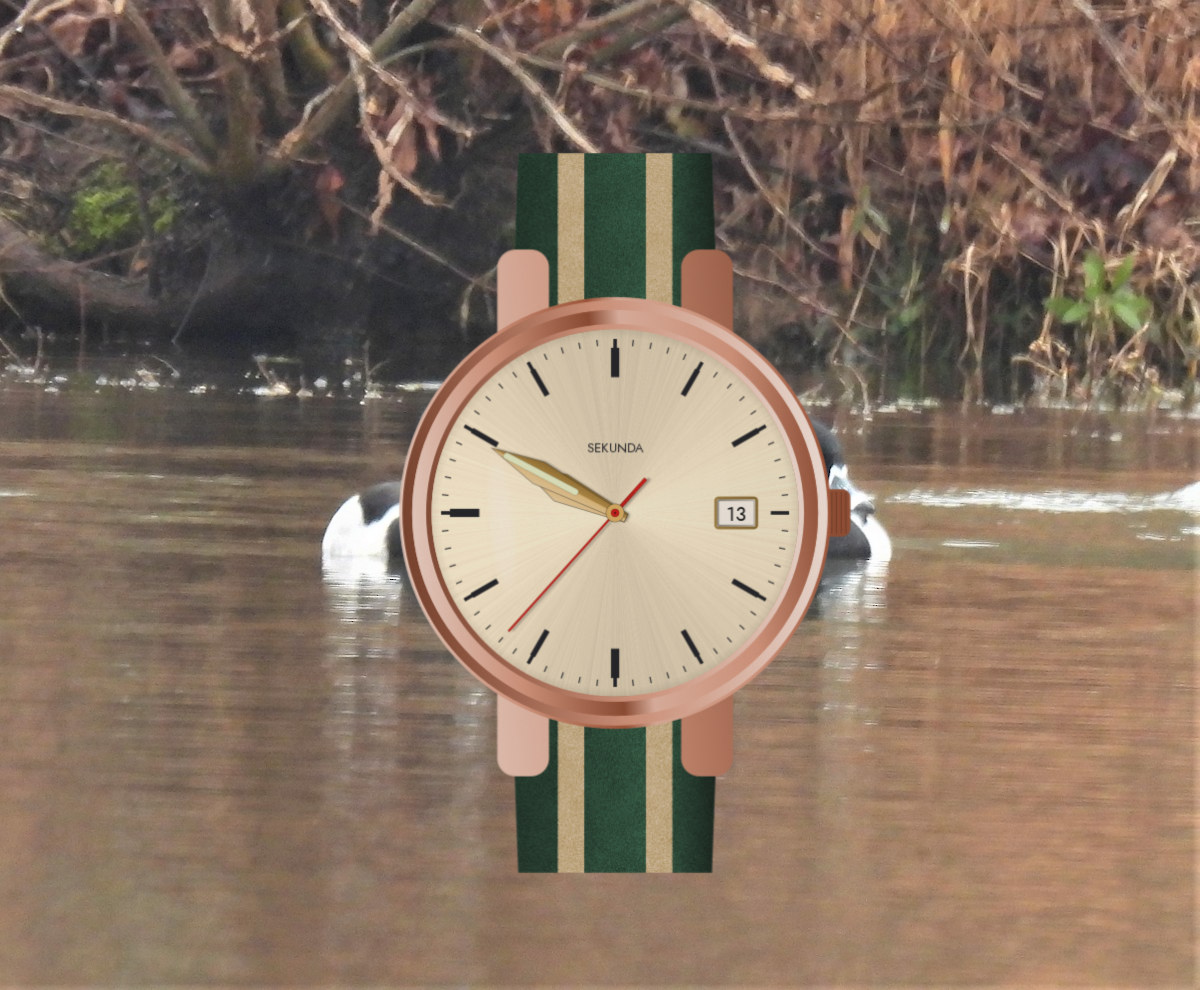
9:49:37
